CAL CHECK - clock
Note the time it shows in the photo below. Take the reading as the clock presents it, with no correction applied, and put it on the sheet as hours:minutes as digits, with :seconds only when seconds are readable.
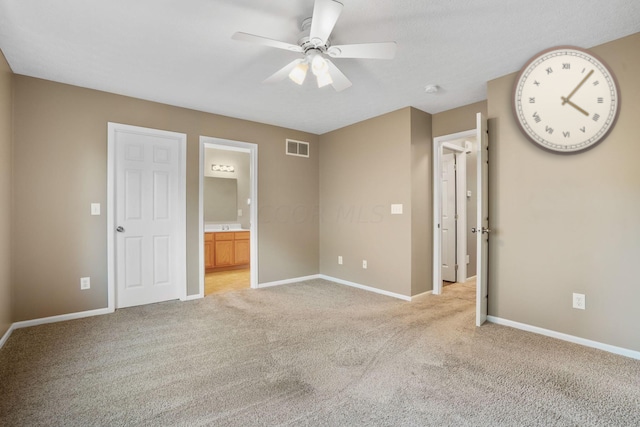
4:07
